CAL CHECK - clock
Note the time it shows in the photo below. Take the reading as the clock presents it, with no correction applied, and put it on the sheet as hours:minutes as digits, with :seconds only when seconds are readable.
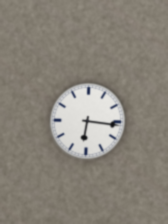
6:16
